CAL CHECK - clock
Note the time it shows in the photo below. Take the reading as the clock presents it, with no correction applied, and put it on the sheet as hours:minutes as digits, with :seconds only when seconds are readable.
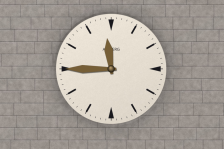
11:45
